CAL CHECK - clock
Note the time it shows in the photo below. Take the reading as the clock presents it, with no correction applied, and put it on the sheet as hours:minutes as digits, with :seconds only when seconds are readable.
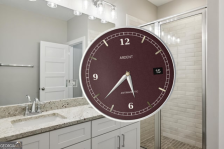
5:38
